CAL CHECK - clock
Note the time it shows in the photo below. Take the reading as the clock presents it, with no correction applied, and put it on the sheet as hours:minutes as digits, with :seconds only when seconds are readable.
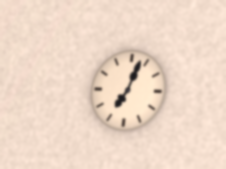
7:03
